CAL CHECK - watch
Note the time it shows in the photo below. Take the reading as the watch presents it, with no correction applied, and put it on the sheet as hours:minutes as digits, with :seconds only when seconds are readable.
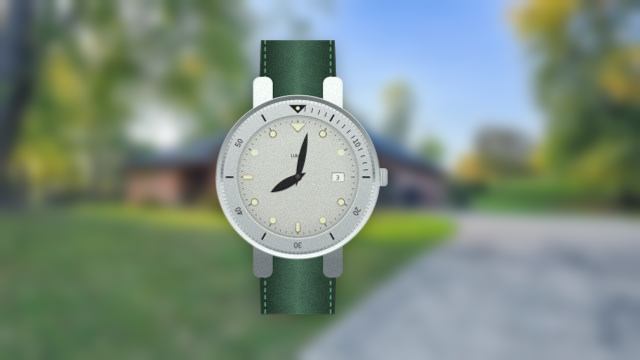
8:02
